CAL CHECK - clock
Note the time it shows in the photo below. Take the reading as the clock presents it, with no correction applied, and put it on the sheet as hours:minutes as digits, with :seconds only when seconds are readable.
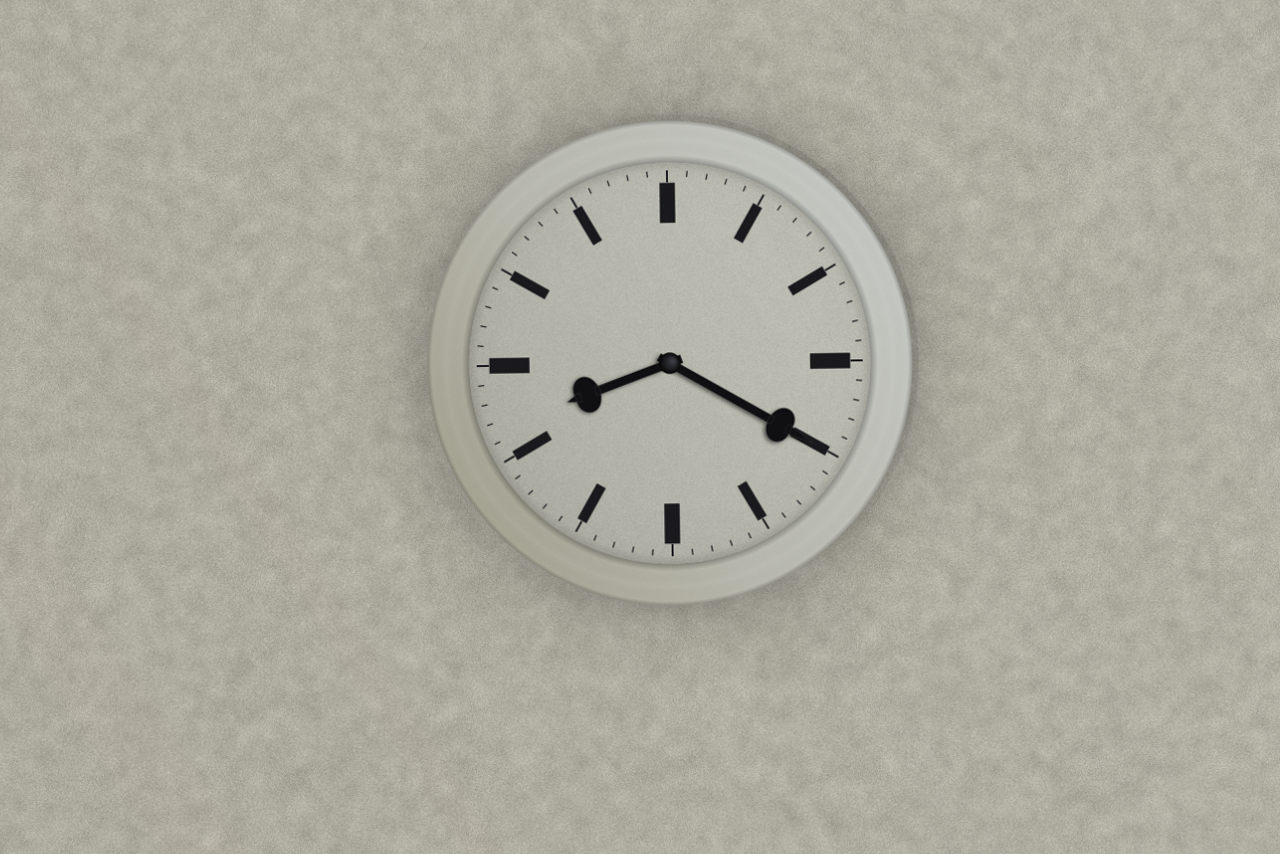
8:20
